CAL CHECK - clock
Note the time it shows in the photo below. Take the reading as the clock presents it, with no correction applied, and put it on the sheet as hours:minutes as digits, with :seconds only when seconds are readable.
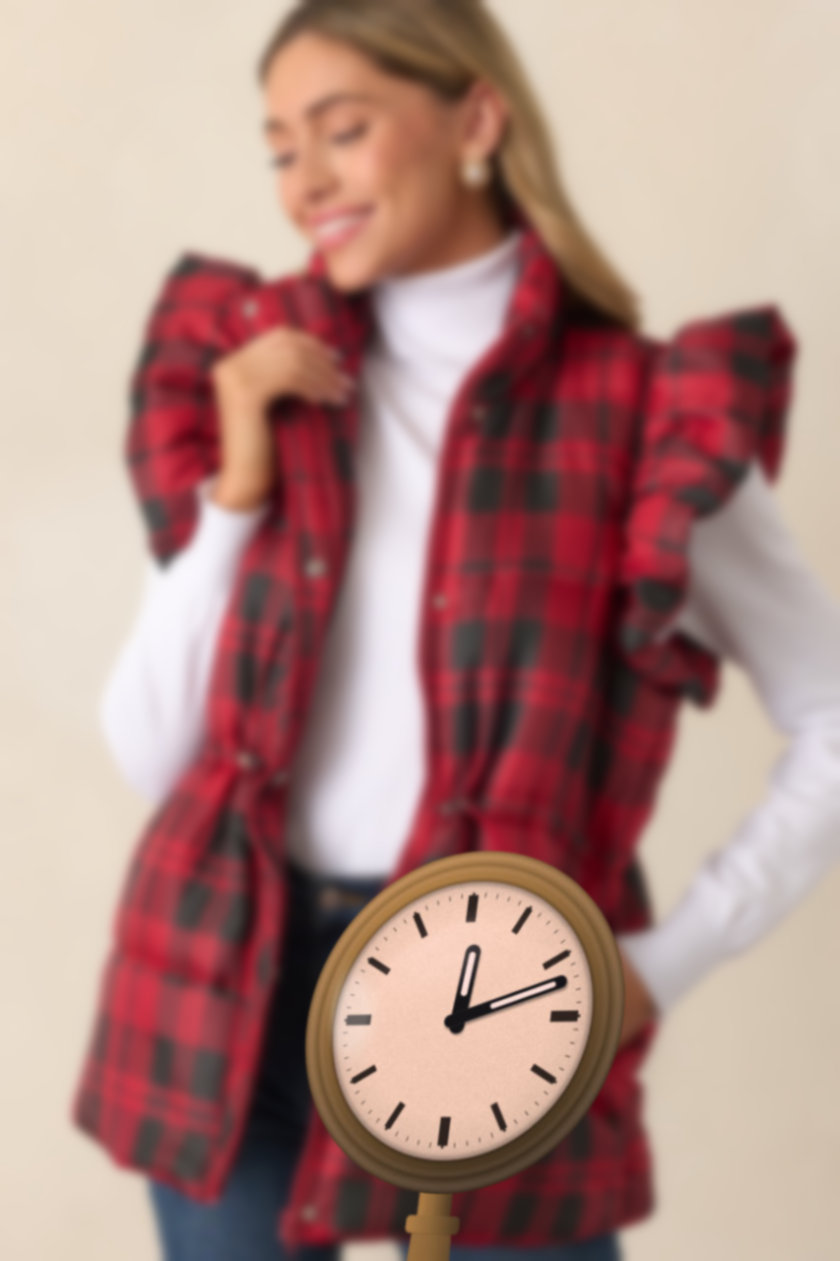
12:12
